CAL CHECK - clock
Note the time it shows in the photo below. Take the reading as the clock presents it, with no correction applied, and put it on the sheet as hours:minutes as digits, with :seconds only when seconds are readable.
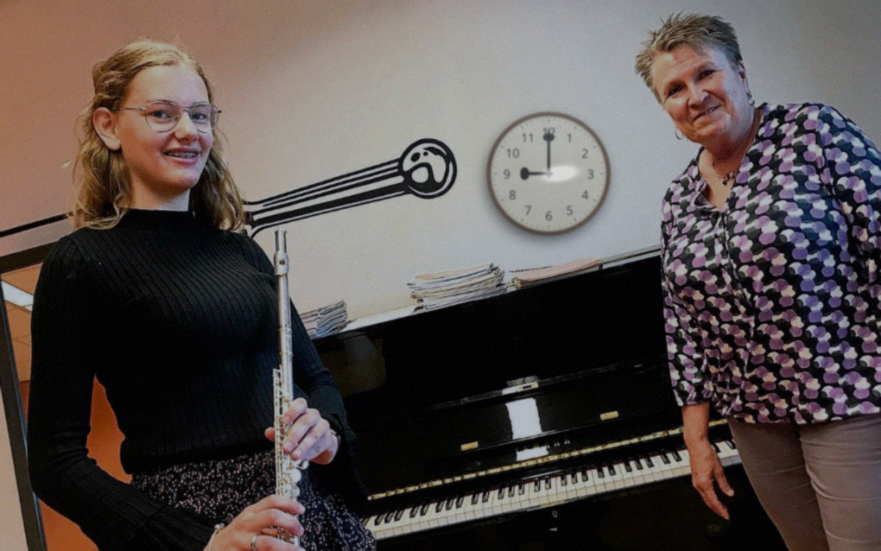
9:00
